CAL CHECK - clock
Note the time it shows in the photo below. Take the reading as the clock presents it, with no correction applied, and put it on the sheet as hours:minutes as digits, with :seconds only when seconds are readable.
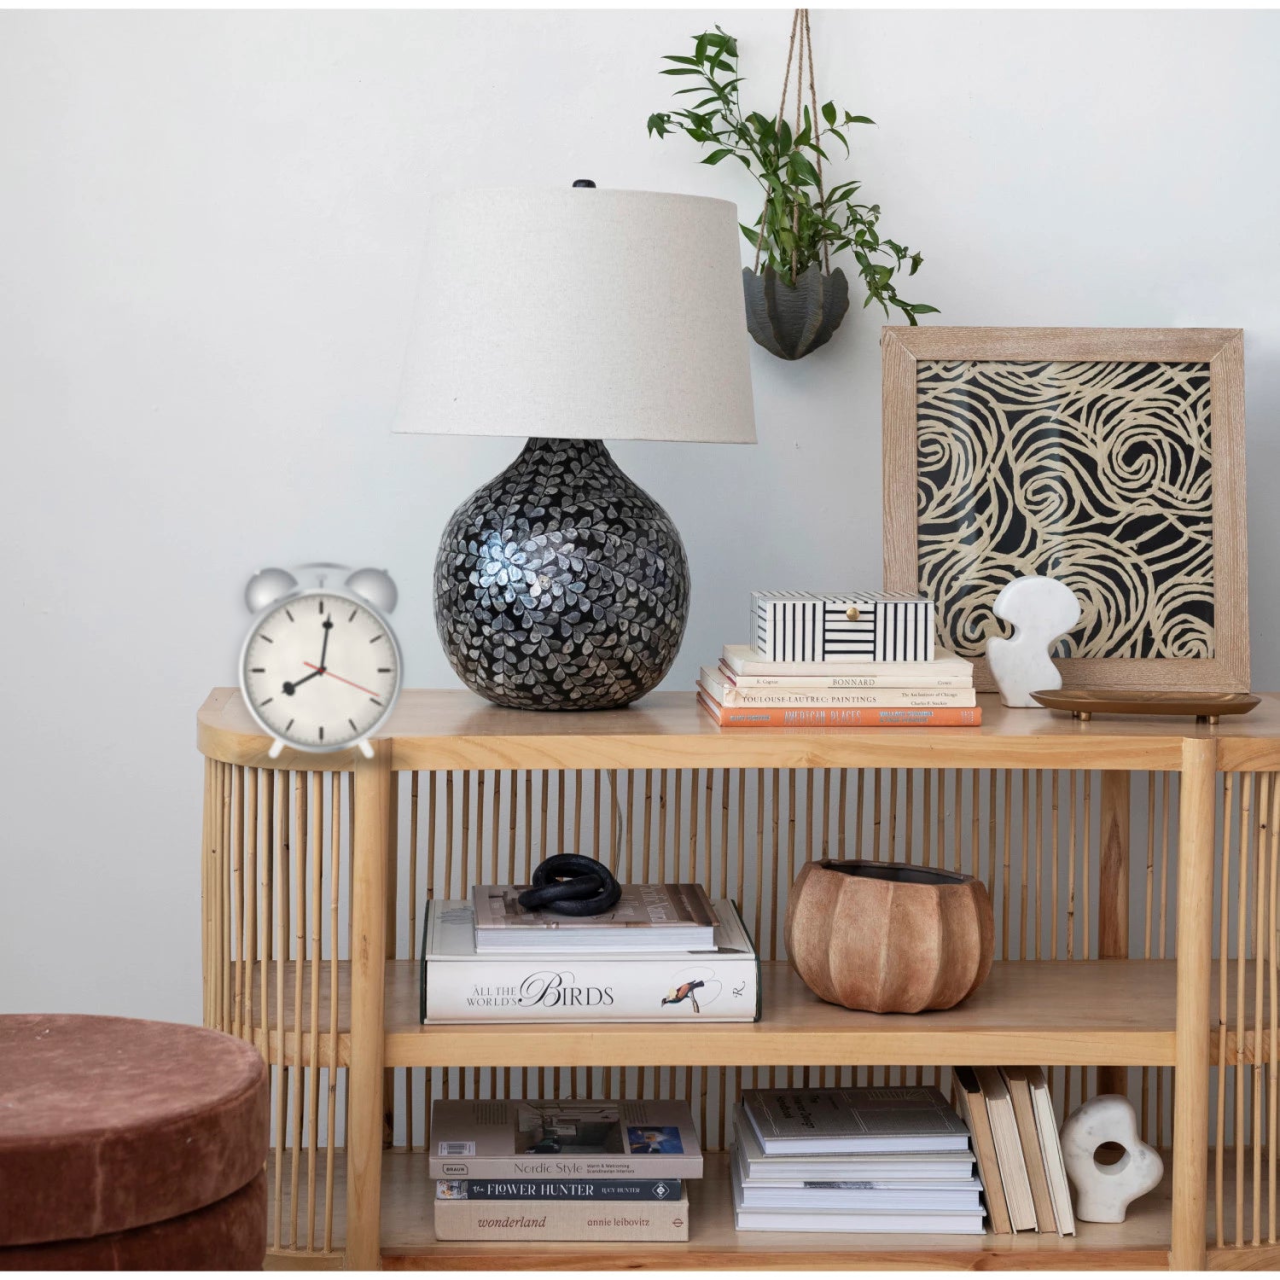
8:01:19
